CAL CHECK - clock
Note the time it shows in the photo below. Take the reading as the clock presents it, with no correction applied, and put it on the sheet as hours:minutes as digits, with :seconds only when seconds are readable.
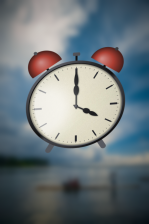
4:00
